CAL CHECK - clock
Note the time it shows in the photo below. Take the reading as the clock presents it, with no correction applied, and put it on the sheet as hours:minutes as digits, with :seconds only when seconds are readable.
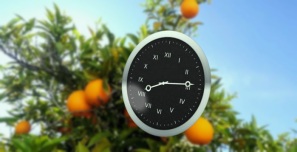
8:14
